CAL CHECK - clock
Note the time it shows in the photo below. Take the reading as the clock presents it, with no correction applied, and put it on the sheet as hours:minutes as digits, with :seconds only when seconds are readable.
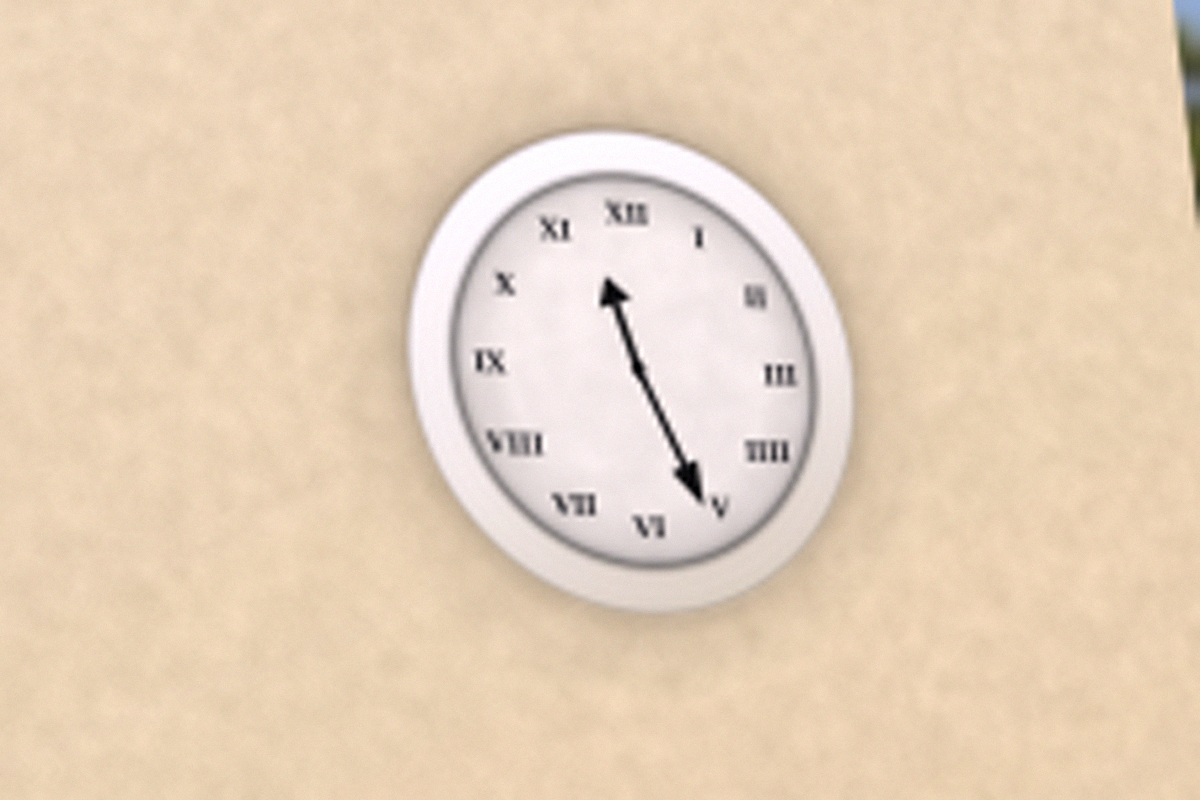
11:26
